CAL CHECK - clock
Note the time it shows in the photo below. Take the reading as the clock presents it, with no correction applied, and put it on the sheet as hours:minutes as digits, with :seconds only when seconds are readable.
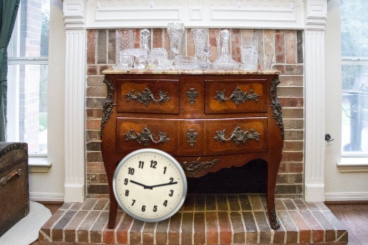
9:11
